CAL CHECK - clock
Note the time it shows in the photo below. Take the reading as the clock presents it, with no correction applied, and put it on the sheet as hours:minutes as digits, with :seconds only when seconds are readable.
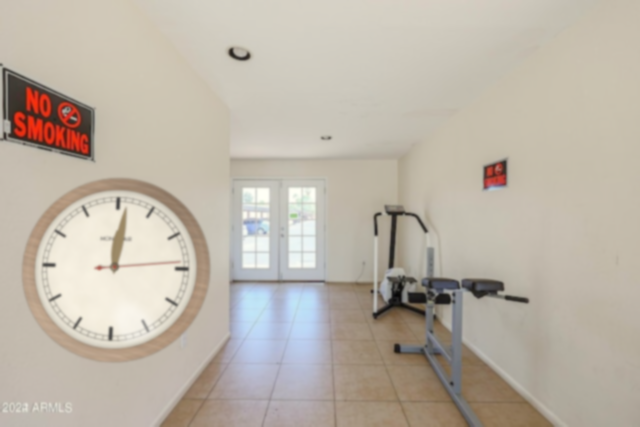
12:01:14
